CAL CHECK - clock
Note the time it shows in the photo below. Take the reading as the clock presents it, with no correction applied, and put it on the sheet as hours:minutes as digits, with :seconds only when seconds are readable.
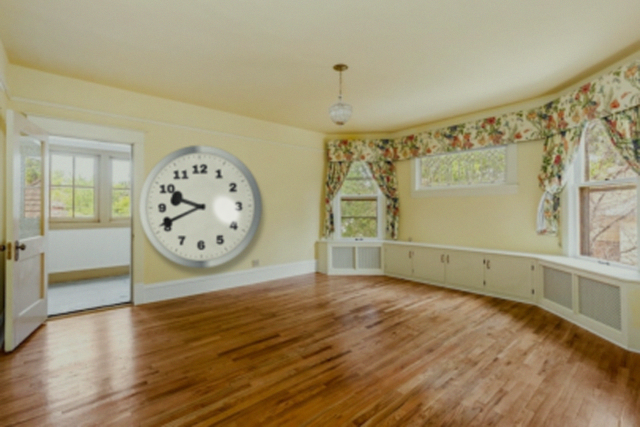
9:41
